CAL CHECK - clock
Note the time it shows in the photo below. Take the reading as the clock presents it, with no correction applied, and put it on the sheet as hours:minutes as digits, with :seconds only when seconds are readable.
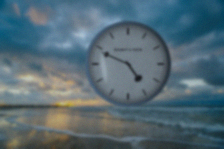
4:49
